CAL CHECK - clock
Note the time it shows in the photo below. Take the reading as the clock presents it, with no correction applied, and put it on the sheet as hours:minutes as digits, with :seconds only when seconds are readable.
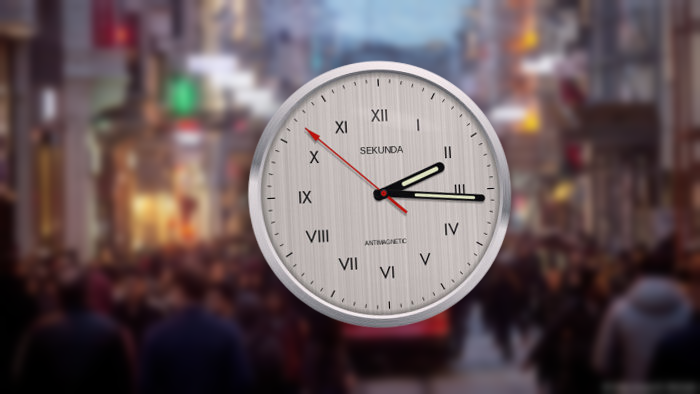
2:15:52
